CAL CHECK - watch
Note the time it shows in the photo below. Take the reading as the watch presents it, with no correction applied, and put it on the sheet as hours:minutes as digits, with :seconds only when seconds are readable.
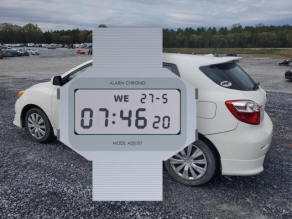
7:46:20
